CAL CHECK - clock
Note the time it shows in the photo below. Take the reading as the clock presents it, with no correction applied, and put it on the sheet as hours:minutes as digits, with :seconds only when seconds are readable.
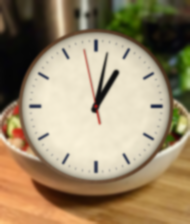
1:01:58
